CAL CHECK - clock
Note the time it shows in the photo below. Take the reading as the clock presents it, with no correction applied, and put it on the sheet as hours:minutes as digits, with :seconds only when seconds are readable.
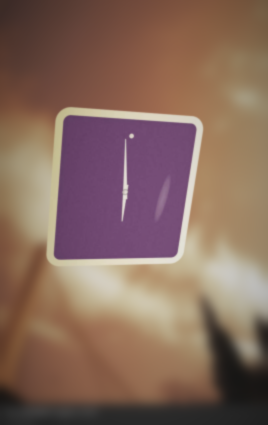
5:59
